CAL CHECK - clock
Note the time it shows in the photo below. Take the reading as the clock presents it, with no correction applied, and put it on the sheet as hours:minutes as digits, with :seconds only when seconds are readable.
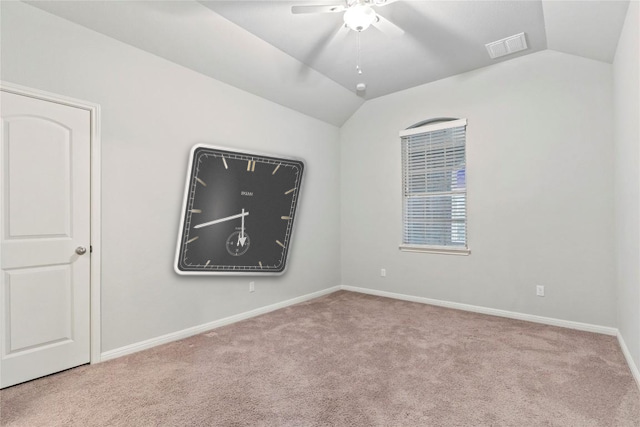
5:42
